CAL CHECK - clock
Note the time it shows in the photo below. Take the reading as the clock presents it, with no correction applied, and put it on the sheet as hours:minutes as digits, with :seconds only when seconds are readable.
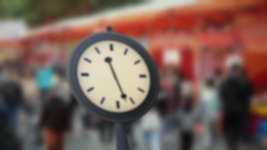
11:27
